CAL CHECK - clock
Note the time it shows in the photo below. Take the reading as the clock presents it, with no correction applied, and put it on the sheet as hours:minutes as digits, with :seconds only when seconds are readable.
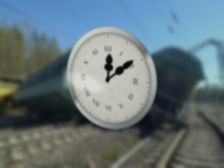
12:09
